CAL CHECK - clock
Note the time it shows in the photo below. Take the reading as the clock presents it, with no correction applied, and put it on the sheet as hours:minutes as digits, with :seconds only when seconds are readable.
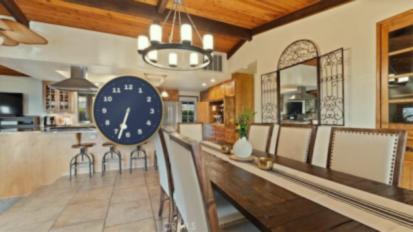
6:33
